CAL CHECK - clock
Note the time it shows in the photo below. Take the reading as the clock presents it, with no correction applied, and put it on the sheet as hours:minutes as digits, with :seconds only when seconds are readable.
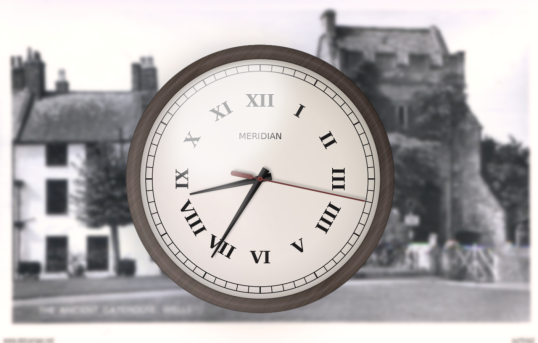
8:35:17
